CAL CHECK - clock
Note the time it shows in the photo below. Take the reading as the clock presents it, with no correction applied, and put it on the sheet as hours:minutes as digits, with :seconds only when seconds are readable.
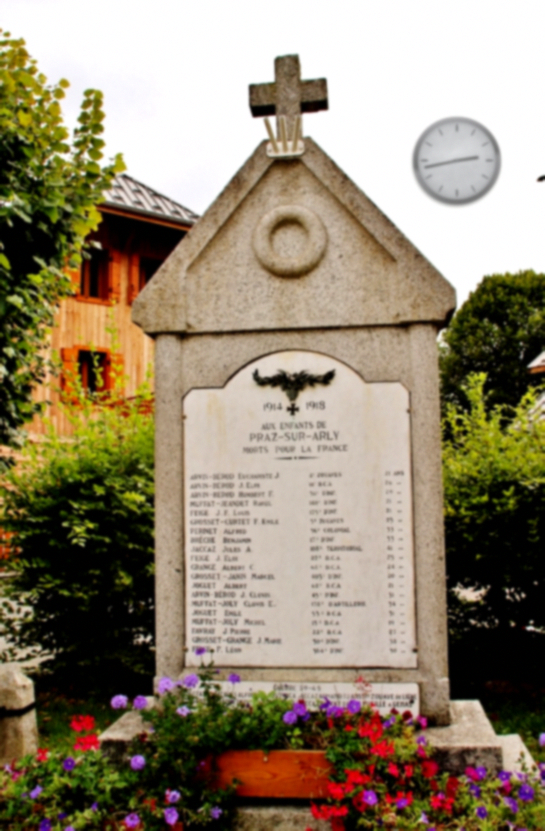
2:43
